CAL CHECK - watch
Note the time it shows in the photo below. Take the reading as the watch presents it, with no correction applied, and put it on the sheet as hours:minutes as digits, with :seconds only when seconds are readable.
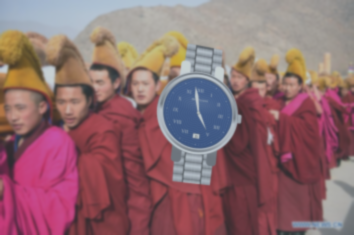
4:58
